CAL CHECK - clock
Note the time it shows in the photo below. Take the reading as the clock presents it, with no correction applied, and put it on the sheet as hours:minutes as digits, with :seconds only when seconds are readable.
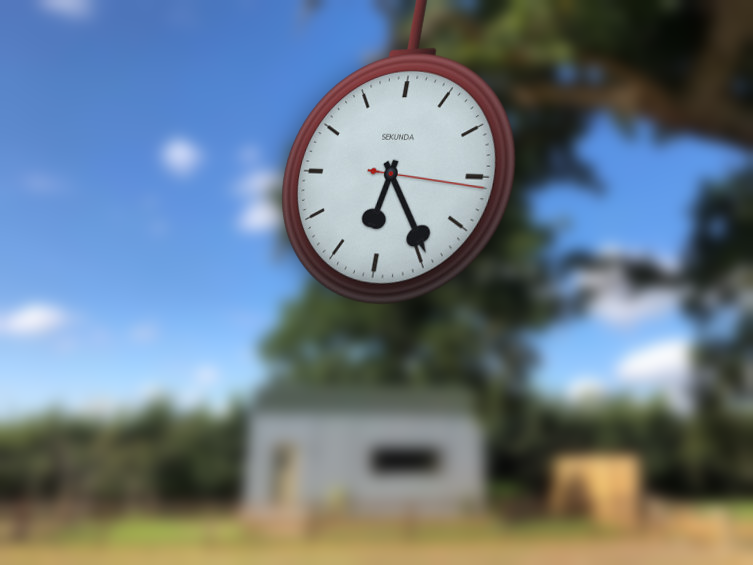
6:24:16
